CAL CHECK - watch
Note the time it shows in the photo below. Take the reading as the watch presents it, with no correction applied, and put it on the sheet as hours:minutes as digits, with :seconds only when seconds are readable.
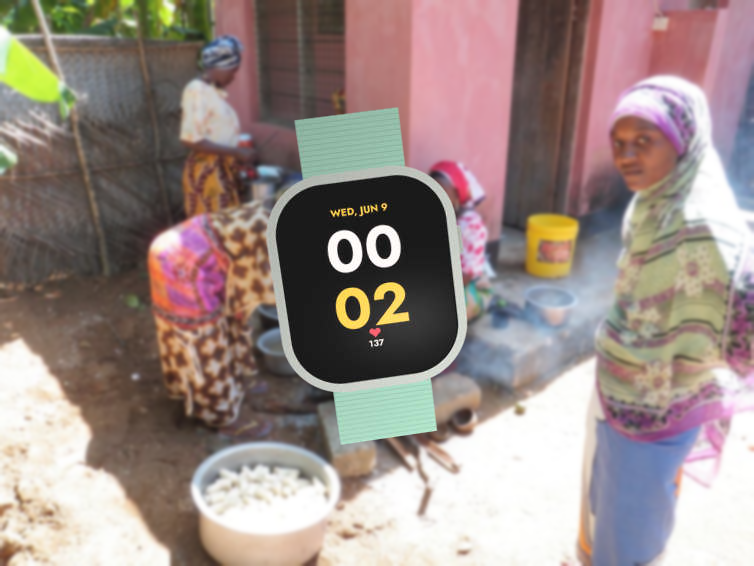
0:02
